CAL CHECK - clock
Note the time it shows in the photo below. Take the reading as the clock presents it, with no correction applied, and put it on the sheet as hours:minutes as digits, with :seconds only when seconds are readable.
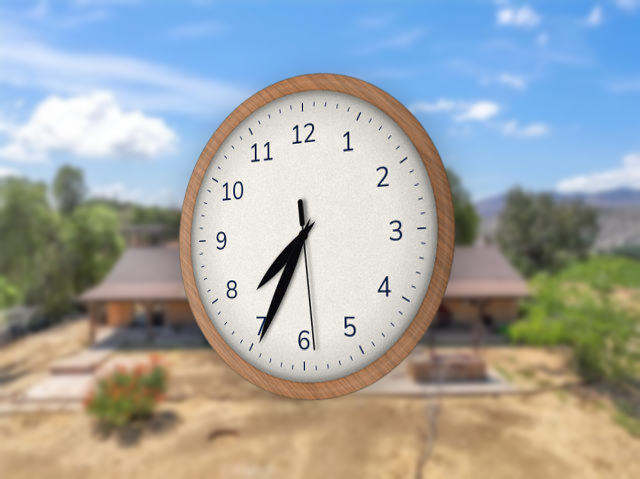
7:34:29
